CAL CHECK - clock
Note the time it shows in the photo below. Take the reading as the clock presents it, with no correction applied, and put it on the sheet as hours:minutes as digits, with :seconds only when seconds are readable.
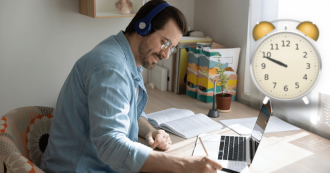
9:49
